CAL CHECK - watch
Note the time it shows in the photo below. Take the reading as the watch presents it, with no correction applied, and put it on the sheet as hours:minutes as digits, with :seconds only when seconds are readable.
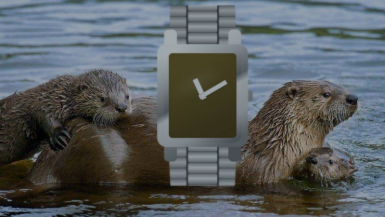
11:10
